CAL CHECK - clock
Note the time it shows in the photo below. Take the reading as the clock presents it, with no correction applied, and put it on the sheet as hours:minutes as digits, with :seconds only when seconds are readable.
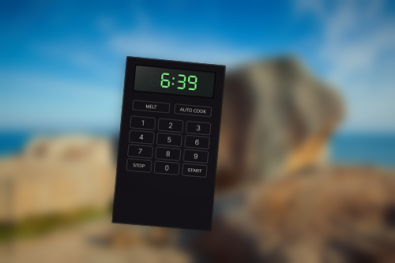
6:39
